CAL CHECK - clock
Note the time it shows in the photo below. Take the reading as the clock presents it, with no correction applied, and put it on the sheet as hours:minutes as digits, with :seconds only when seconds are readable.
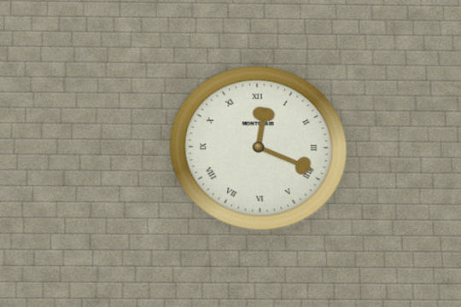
12:19
